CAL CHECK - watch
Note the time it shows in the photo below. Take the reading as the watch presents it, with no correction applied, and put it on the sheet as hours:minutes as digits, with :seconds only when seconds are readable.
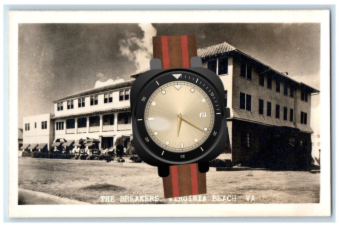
6:21
